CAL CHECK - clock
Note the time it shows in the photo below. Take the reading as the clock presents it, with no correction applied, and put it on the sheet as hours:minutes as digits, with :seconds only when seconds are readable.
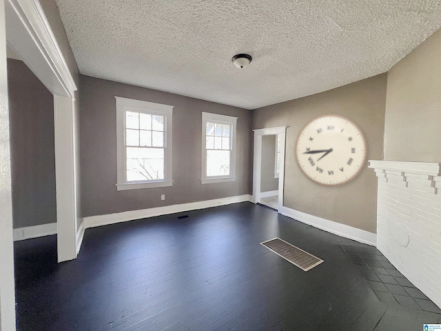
7:44
